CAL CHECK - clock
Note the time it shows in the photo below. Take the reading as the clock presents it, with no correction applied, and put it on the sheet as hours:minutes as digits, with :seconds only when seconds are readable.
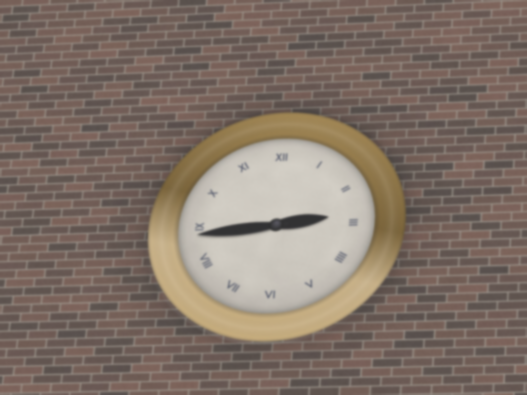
2:44
